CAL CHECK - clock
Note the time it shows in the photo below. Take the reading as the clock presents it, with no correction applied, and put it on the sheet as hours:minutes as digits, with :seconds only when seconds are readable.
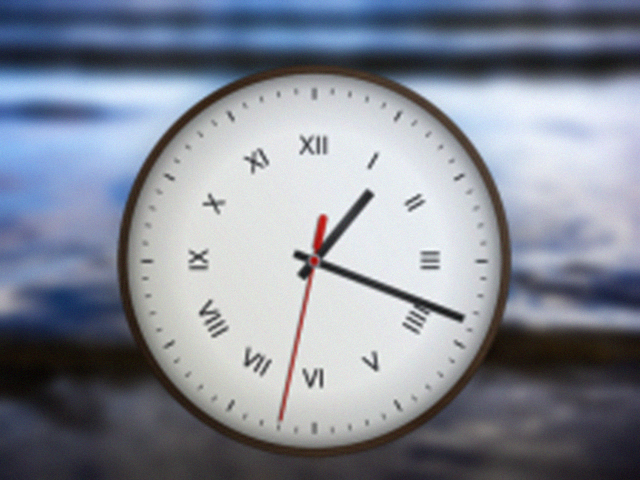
1:18:32
